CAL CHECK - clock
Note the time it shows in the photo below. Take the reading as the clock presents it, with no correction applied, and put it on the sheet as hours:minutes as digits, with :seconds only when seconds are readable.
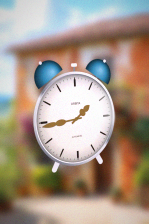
1:44
